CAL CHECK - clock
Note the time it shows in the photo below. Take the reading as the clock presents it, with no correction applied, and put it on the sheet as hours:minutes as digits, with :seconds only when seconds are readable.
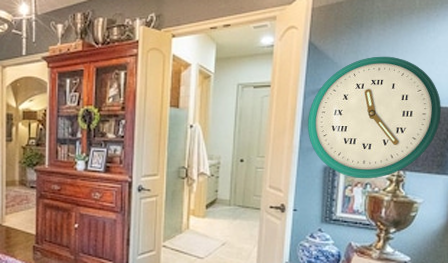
11:23
